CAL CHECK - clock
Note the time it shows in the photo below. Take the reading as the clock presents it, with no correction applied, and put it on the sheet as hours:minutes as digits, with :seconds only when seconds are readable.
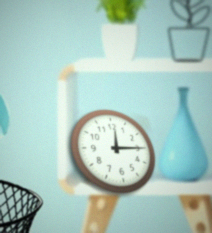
12:15
